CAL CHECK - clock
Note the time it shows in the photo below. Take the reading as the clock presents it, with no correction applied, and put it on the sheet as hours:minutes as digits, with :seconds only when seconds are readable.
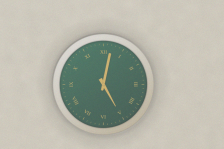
5:02
